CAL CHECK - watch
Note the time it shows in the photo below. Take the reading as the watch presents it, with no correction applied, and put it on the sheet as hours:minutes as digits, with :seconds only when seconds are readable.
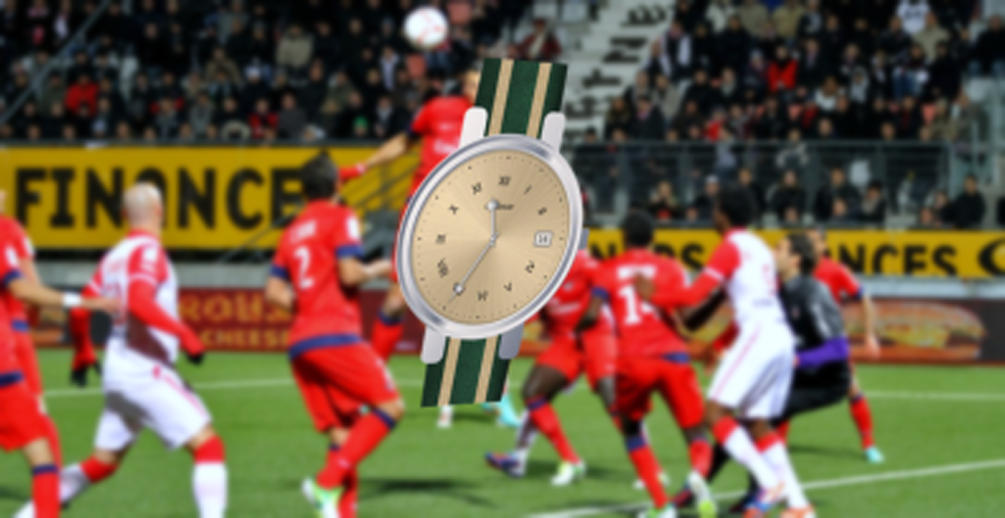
11:35
